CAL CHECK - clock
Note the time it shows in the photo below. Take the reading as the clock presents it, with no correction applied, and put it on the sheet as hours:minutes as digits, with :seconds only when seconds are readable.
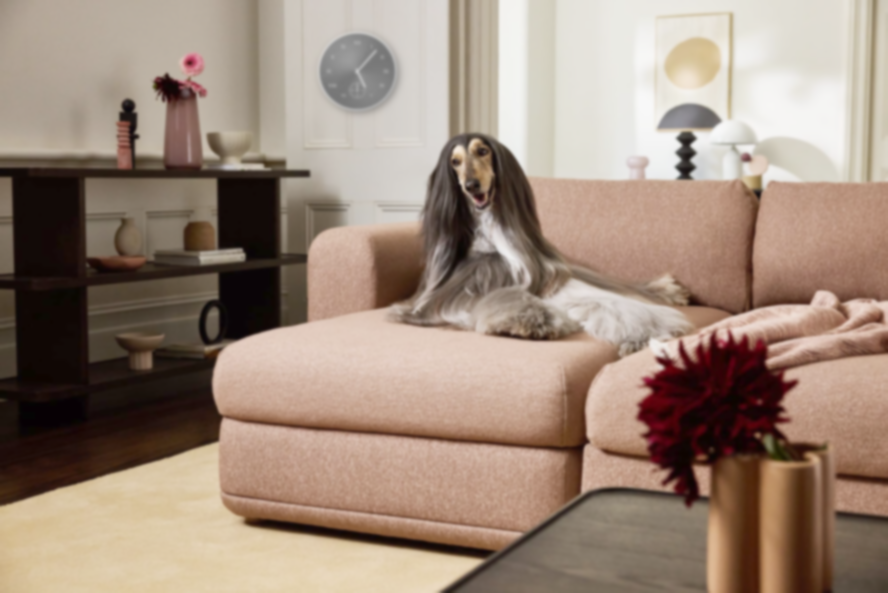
5:07
